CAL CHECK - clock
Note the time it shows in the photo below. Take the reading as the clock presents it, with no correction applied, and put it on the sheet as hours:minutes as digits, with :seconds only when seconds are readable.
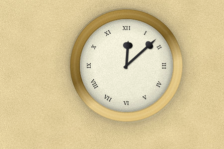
12:08
